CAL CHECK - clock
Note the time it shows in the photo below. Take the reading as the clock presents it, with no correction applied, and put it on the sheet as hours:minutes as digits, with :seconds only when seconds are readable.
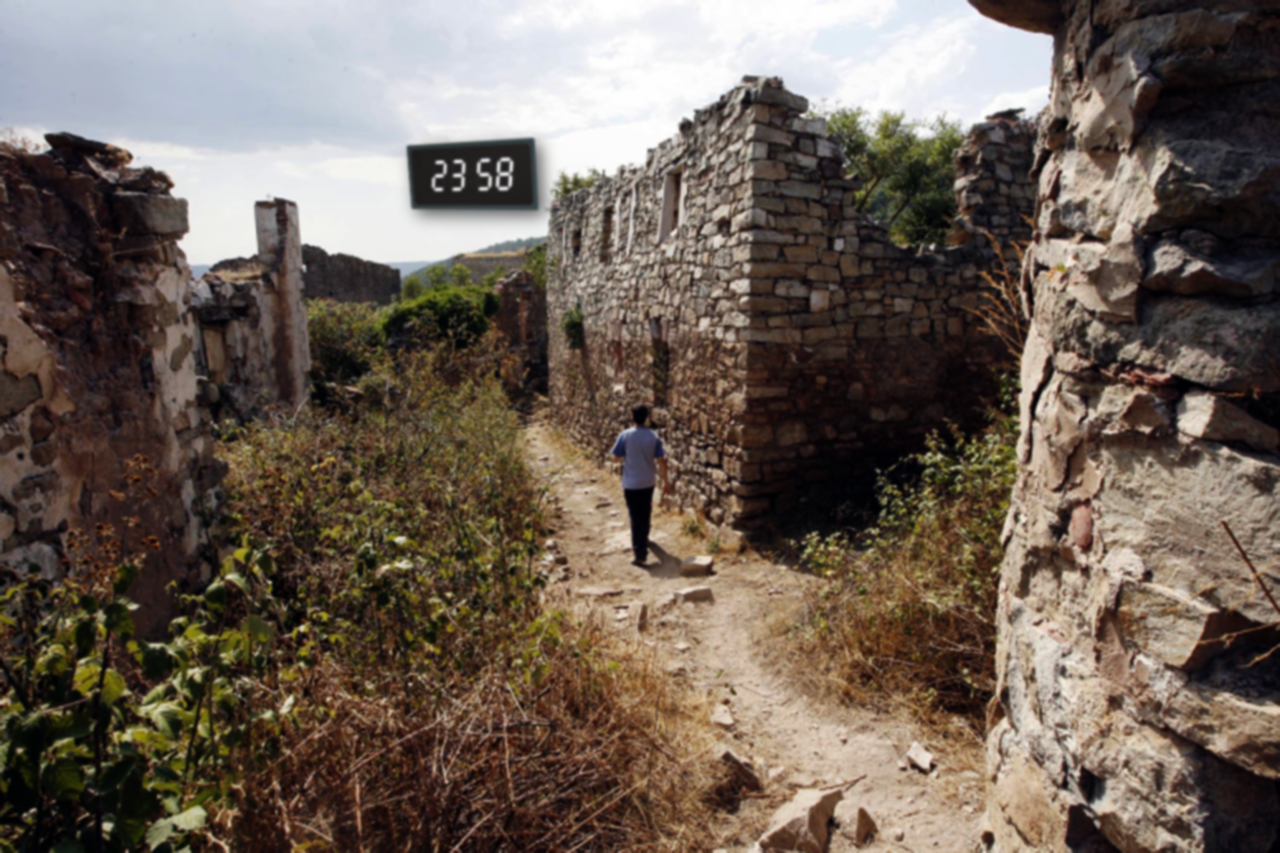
23:58
